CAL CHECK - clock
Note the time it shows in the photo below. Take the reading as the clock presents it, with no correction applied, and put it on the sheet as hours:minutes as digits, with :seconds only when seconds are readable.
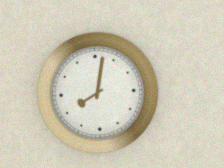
8:02
